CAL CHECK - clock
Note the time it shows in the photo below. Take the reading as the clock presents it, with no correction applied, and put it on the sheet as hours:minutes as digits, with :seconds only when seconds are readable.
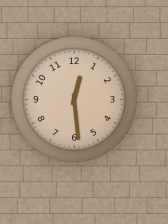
12:29
